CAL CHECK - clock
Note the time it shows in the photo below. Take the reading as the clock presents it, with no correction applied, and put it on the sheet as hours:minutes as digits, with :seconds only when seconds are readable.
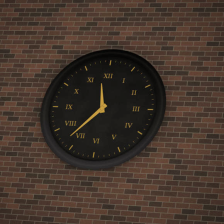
11:37
